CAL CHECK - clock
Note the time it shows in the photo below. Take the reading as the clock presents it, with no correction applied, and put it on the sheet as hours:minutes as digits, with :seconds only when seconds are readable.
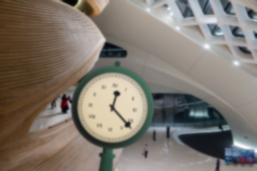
12:22
